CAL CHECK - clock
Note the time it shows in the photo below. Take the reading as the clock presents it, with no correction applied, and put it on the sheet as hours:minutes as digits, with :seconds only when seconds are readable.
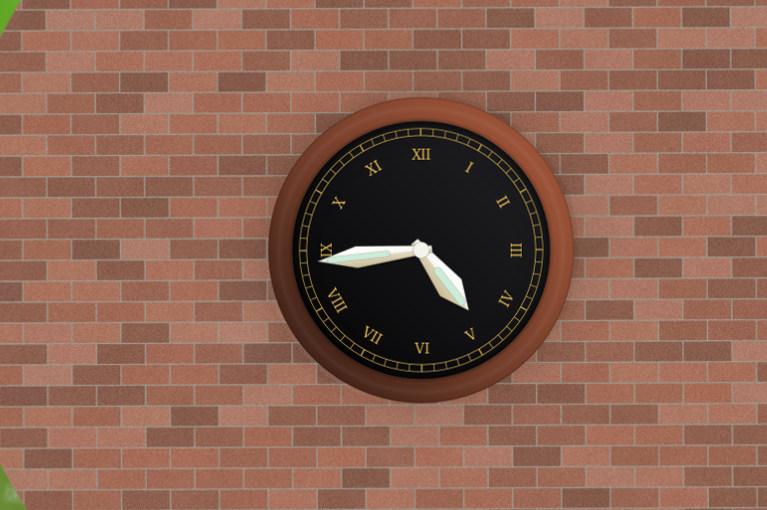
4:44
